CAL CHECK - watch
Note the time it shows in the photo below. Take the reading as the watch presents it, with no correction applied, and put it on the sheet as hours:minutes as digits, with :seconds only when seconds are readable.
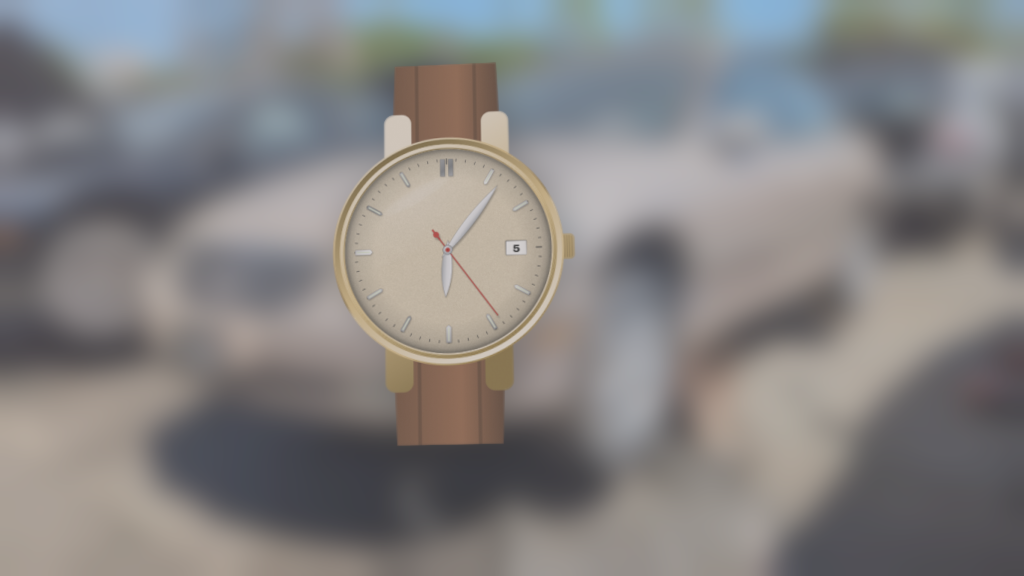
6:06:24
